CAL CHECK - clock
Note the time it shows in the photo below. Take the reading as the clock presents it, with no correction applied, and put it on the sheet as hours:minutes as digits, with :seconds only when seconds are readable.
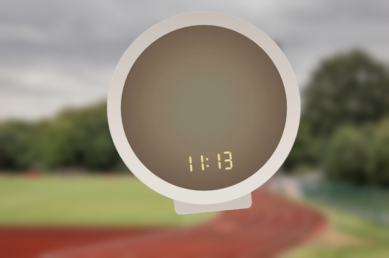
11:13
